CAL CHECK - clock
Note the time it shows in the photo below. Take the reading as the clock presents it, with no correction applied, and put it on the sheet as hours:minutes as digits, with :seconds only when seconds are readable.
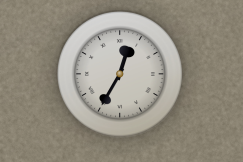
12:35
